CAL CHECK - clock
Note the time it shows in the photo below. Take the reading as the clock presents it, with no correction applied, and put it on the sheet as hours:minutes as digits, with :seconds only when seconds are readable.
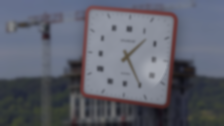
1:25
